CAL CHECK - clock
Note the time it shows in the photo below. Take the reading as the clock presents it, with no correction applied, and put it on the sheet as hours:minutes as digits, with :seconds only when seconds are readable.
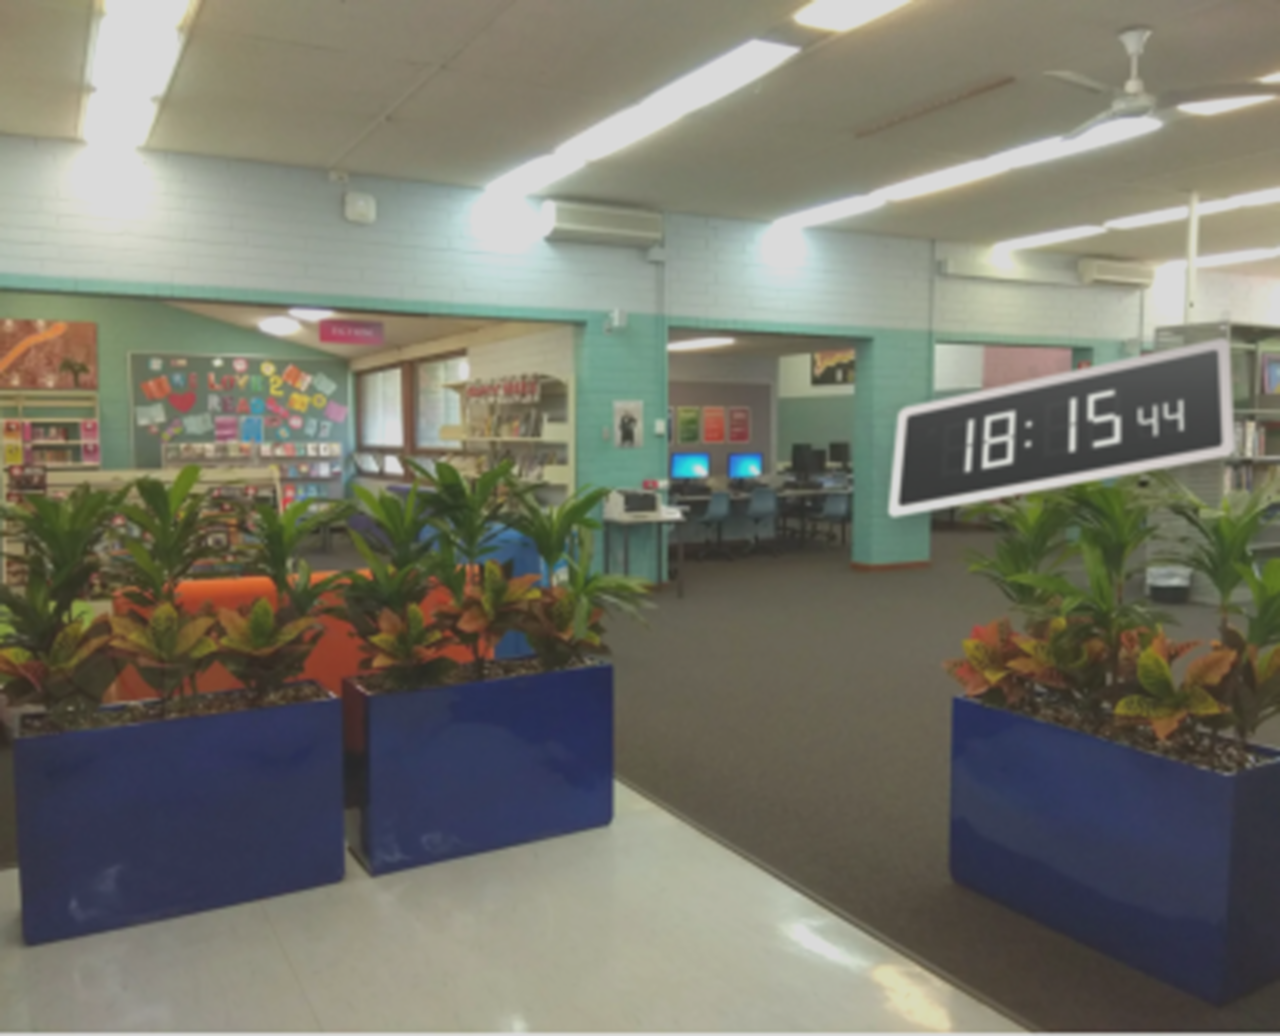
18:15:44
